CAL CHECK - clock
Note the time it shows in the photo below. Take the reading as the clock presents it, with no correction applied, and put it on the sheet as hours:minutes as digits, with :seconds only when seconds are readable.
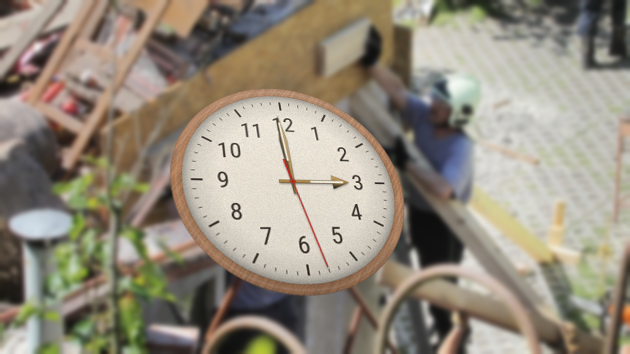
2:59:28
